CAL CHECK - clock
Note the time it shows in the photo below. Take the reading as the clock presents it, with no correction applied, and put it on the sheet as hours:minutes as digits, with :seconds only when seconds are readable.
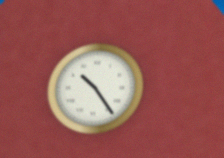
10:24
